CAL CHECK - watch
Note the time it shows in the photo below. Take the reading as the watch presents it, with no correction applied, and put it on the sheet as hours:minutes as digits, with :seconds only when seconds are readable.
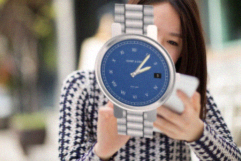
2:06
